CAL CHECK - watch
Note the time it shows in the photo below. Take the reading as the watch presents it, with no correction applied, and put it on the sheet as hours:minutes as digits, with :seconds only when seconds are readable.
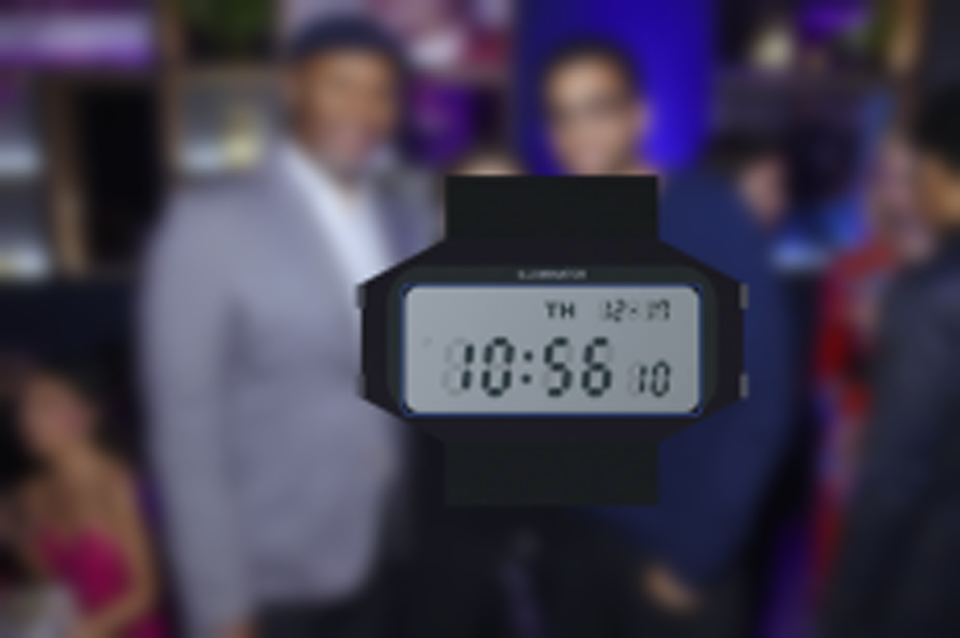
10:56:10
